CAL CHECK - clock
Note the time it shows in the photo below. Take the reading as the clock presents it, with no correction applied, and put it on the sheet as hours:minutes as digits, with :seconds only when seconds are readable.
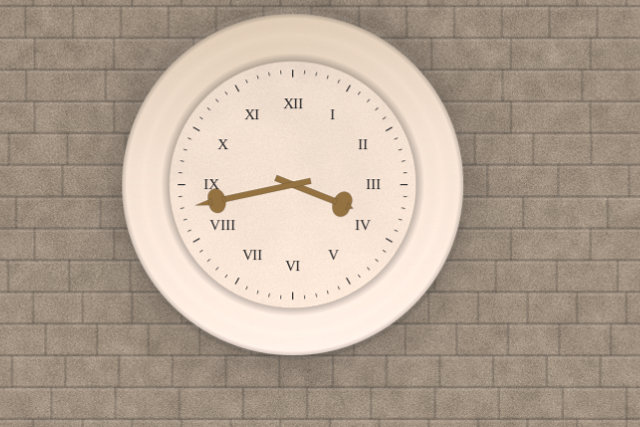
3:43
